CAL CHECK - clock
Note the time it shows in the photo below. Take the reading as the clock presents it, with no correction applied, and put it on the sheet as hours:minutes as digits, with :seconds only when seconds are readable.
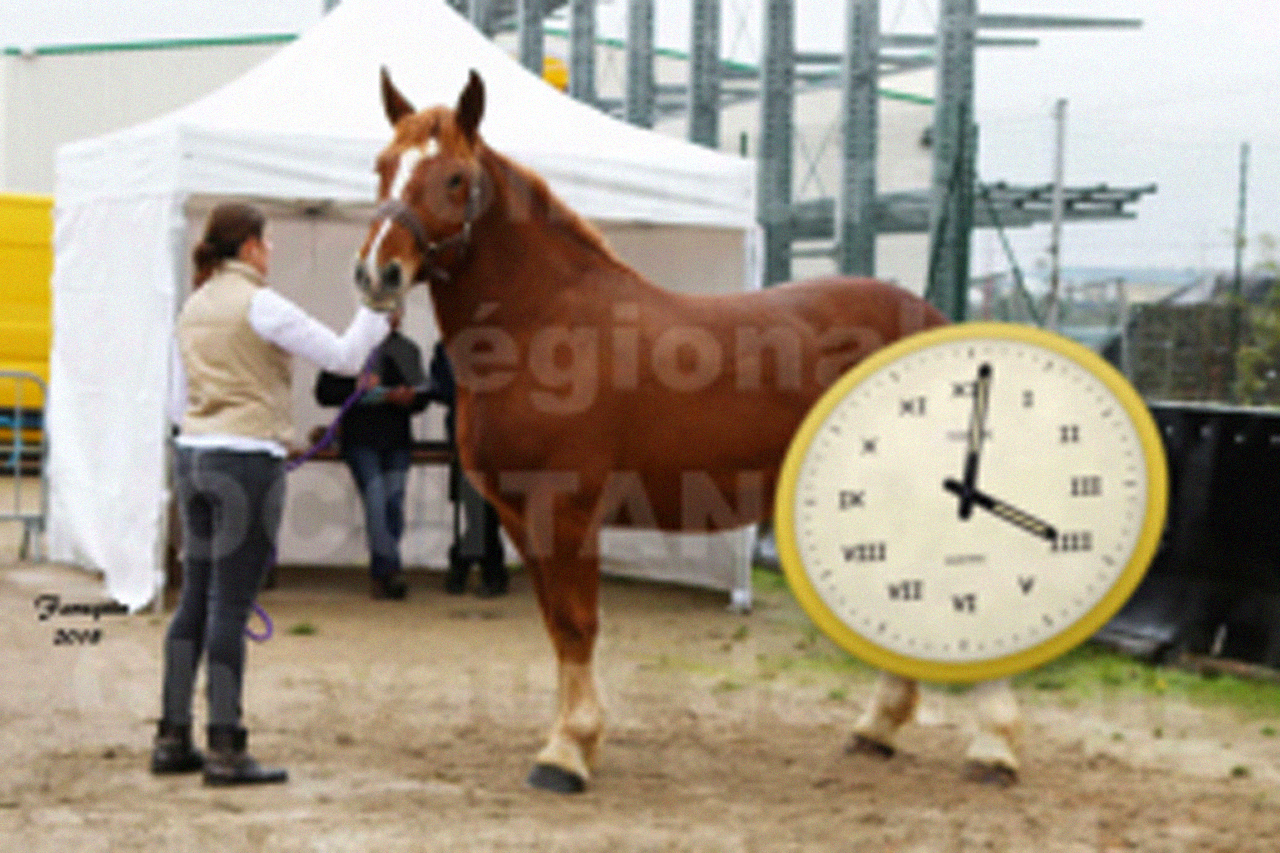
4:01
